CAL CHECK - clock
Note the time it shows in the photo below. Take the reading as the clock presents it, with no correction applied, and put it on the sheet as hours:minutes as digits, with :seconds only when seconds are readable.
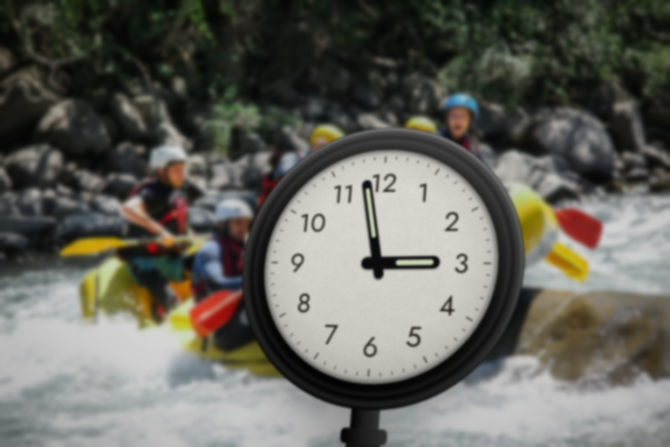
2:58
